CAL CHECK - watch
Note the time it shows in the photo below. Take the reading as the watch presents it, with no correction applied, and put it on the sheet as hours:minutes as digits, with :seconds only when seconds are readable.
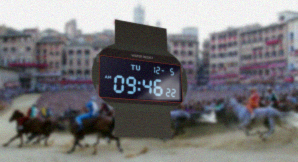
9:46
